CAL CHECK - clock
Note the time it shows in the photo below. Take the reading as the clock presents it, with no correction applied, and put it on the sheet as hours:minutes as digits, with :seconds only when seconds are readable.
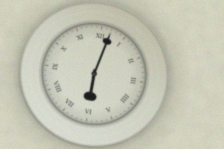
6:02
